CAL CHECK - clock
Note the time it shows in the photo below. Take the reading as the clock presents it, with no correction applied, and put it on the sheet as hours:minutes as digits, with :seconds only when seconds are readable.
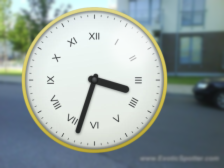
3:33
